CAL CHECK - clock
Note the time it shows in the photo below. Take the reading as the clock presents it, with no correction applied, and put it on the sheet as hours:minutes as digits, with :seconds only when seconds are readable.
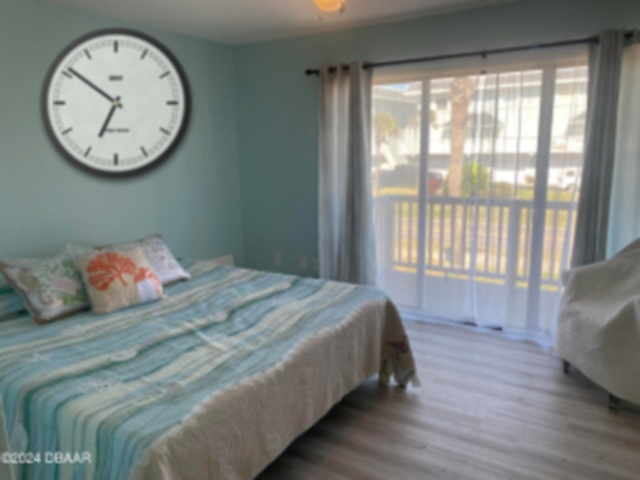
6:51
